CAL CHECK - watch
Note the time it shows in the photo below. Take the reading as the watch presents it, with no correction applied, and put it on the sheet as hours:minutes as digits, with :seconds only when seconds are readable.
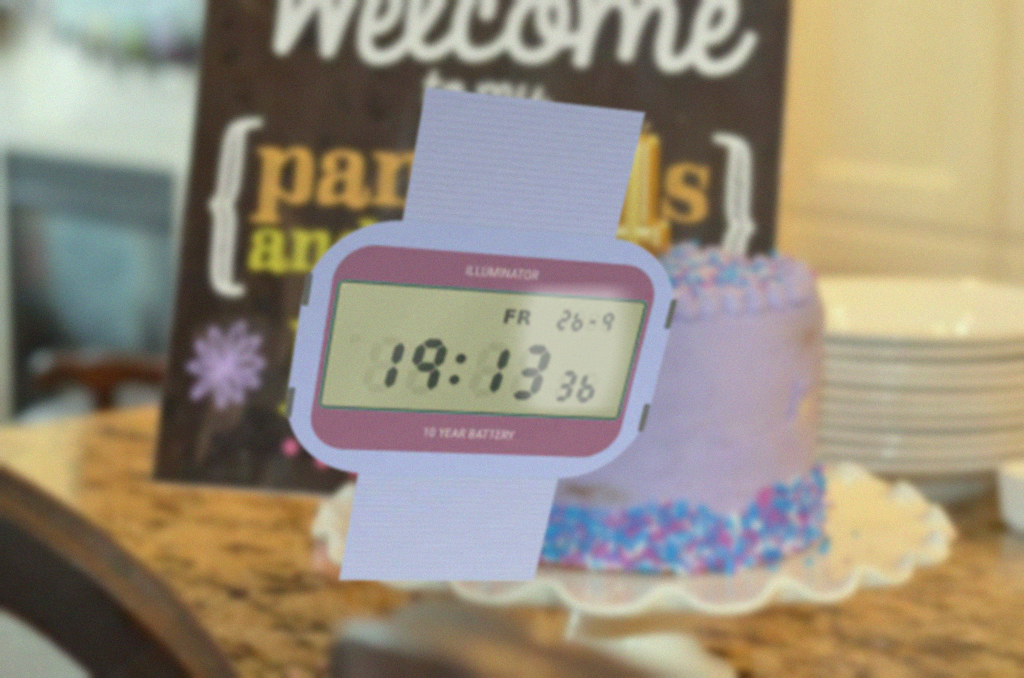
19:13:36
